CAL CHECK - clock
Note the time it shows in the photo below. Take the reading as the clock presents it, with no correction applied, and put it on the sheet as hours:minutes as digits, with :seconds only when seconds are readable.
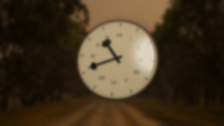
10:41
